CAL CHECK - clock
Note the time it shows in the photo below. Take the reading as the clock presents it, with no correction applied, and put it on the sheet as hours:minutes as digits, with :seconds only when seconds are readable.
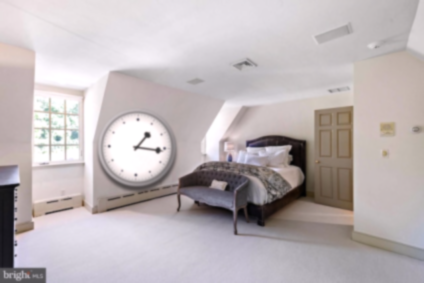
1:16
